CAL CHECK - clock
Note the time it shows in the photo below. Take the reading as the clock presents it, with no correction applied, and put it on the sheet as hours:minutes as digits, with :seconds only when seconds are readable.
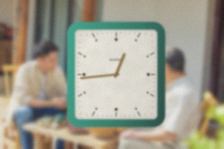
12:44
